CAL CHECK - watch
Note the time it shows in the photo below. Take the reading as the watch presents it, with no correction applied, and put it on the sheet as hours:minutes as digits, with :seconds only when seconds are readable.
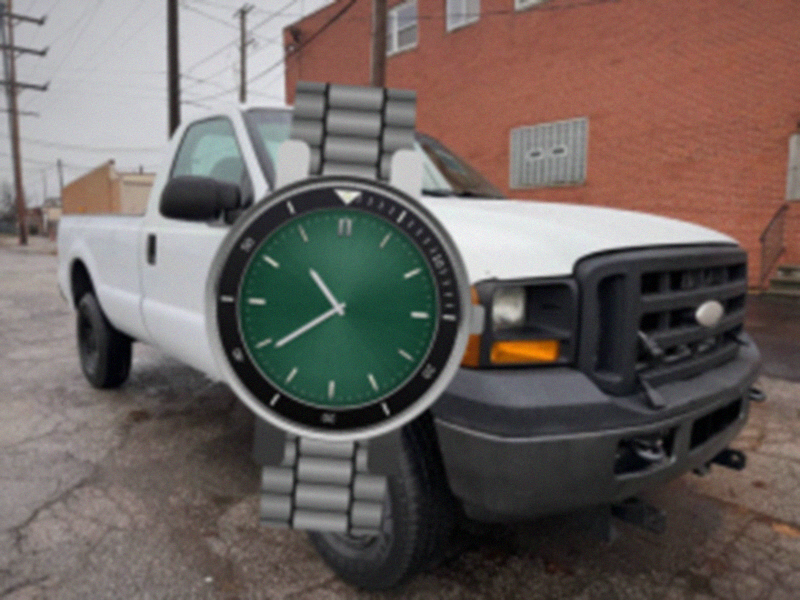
10:39
